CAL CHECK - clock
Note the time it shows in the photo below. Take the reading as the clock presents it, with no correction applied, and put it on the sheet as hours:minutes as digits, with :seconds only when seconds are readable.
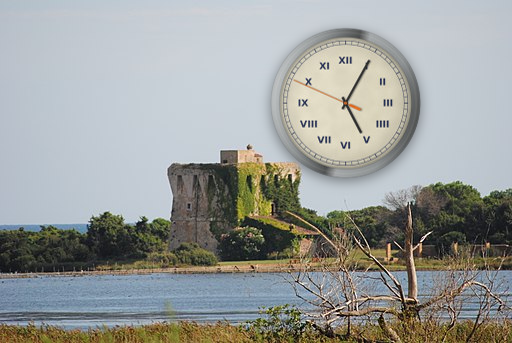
5:04:49
